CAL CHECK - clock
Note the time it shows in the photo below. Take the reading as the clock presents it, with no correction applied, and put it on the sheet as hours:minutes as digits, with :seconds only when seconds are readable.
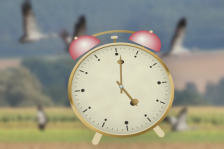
5:01
